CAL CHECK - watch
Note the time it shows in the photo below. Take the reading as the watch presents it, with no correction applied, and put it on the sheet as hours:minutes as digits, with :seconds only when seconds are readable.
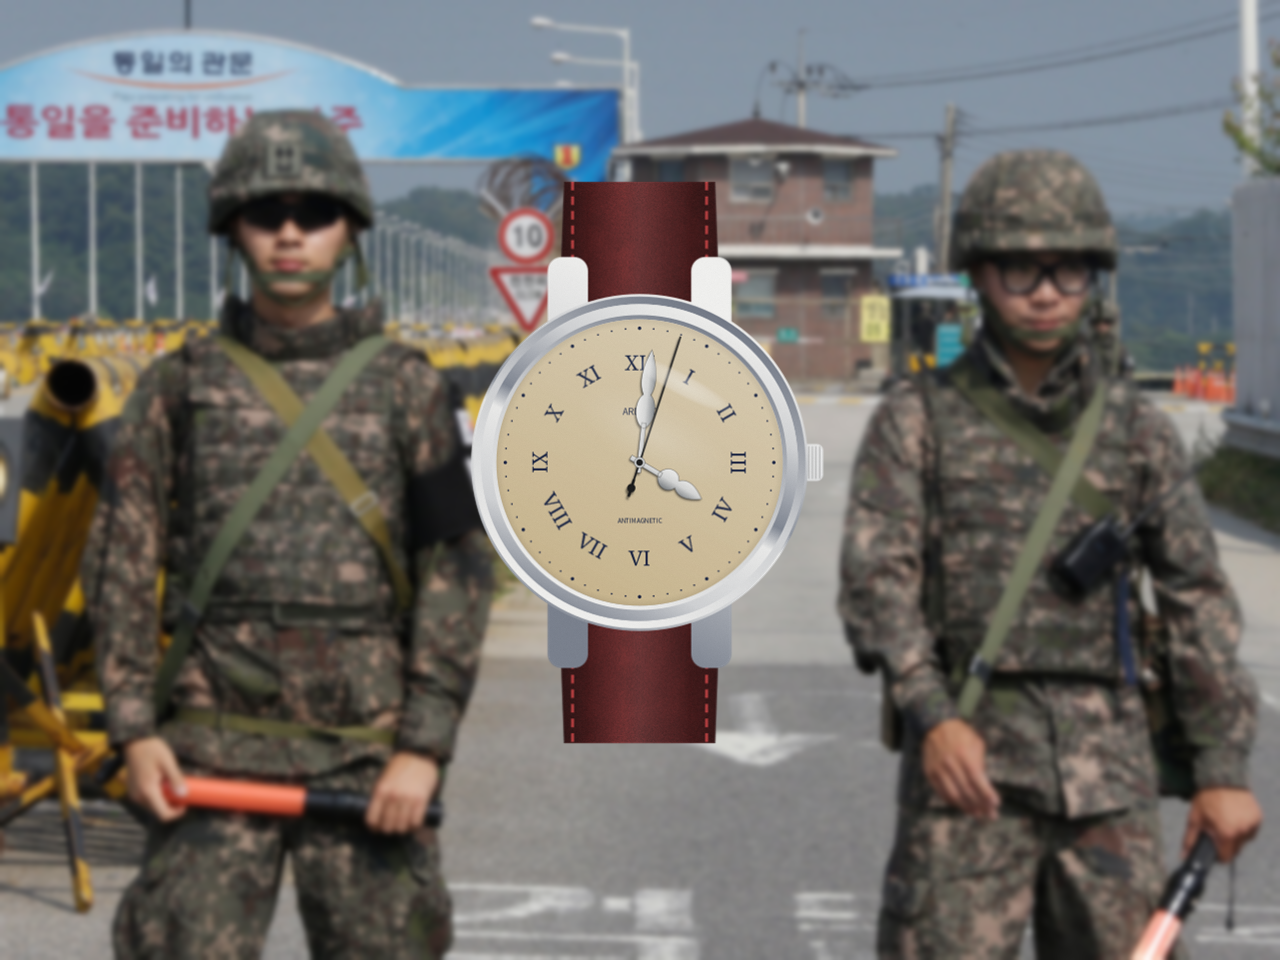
4:01:03
